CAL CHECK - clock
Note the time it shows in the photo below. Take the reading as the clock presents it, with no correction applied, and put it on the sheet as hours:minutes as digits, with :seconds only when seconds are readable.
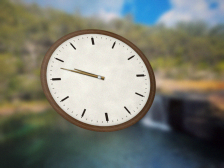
9:48
